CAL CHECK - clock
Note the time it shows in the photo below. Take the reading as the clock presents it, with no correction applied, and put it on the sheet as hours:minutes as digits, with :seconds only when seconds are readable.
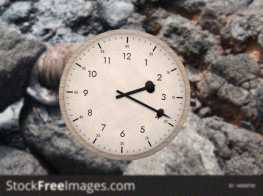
2:19
